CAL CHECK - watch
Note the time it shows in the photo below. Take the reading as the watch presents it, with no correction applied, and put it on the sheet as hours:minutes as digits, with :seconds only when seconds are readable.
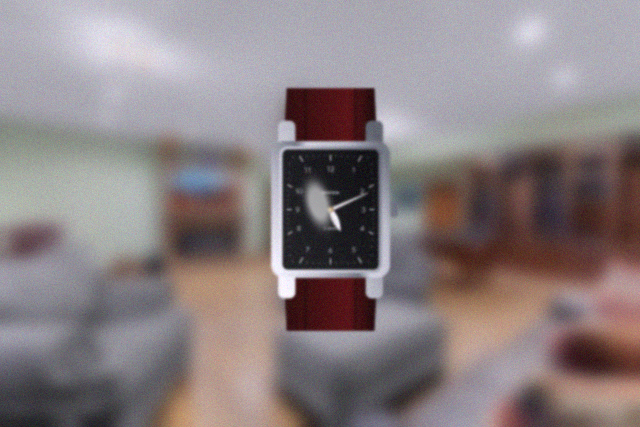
5:11
